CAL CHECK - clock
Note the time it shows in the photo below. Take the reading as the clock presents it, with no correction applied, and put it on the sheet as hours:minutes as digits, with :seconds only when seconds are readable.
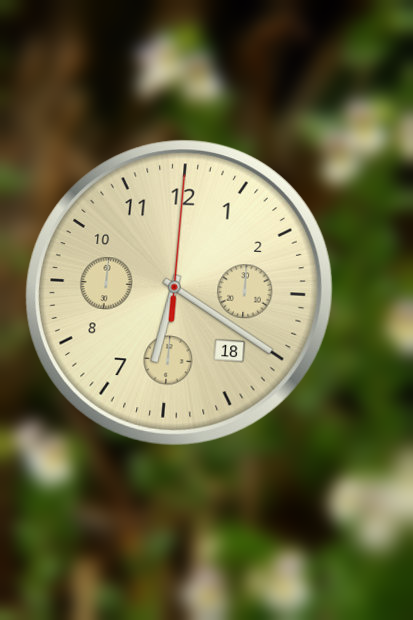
6:20
